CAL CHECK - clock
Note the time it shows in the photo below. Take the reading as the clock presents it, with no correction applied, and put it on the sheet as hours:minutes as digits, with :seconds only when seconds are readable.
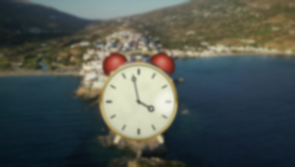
3:58
